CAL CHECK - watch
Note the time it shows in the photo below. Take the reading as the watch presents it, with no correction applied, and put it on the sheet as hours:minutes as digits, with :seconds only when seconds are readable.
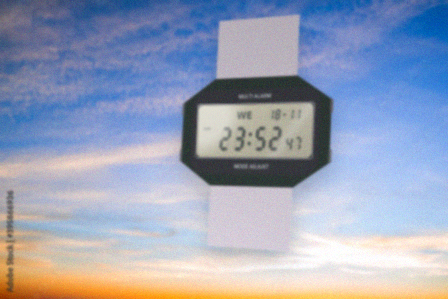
23:52:47
